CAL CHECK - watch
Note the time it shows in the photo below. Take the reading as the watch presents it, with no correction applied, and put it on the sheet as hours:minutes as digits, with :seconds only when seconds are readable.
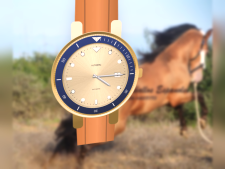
4:15
